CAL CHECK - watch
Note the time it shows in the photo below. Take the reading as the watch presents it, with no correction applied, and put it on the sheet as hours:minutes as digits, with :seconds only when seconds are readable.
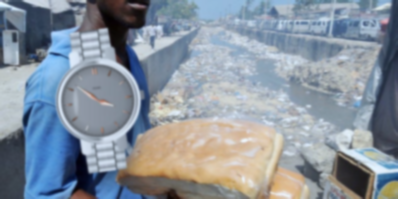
3:52
